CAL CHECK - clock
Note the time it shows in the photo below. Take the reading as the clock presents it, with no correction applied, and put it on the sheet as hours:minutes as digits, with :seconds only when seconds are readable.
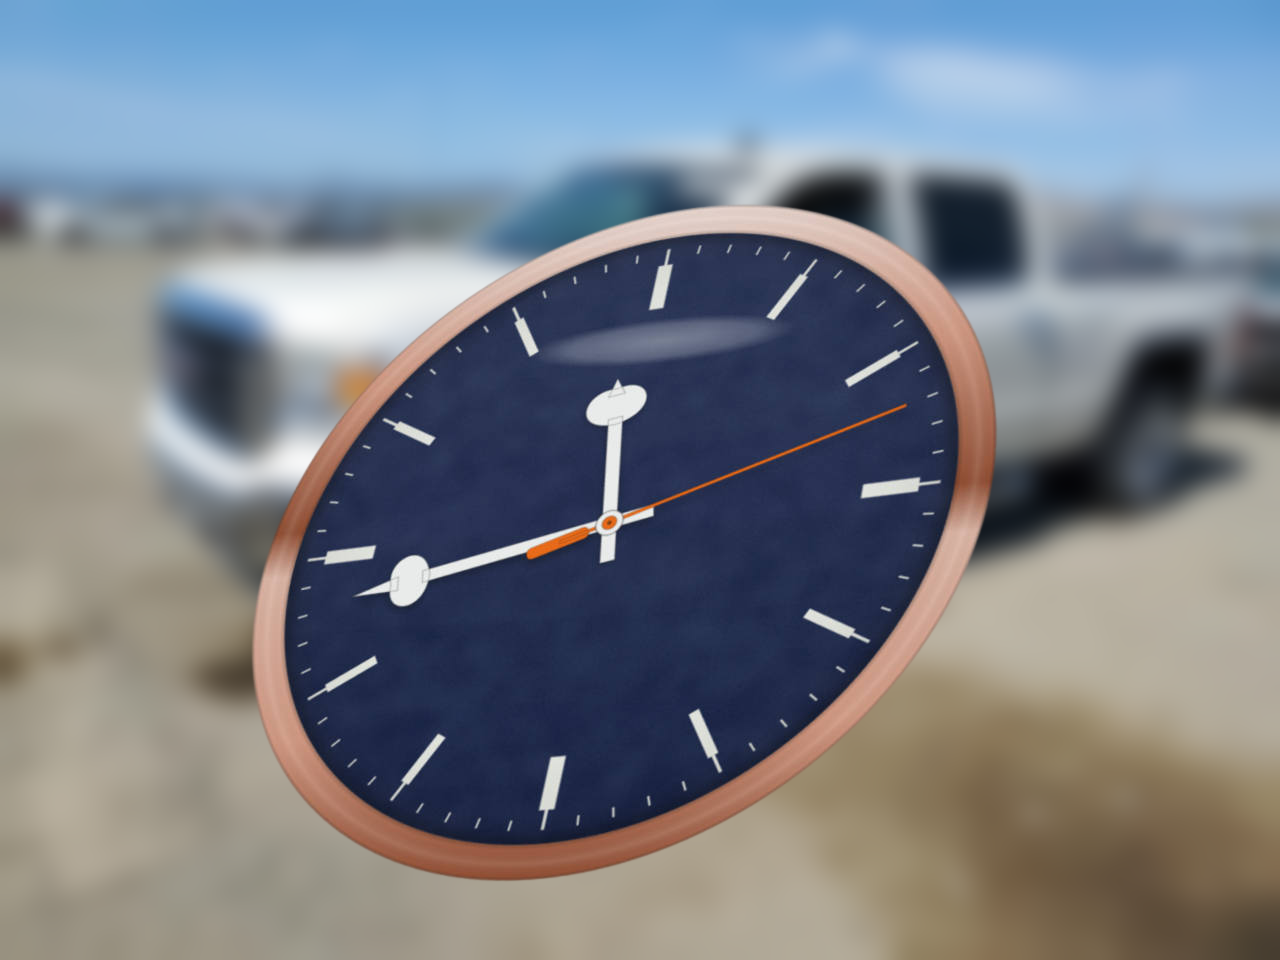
11:43:12
